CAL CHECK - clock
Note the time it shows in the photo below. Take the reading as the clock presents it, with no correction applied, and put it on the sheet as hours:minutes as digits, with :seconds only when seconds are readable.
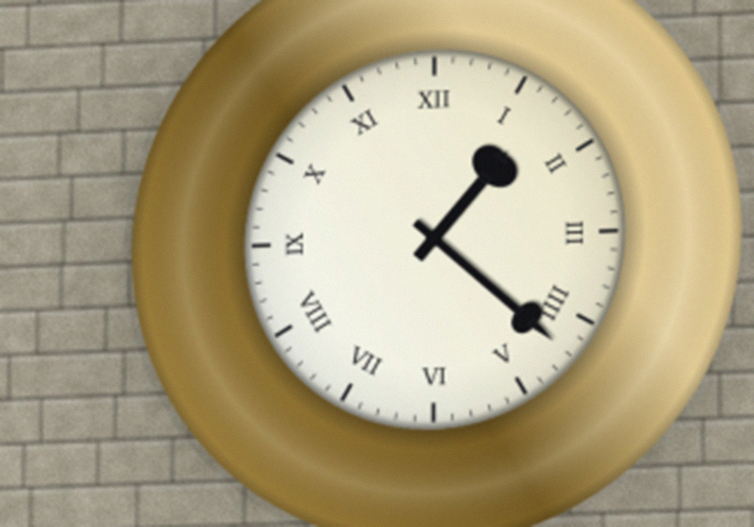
1:22
